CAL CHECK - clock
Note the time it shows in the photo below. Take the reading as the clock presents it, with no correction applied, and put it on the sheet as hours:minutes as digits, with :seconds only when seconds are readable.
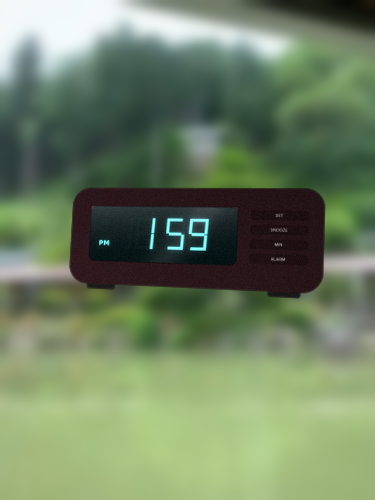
1:59
